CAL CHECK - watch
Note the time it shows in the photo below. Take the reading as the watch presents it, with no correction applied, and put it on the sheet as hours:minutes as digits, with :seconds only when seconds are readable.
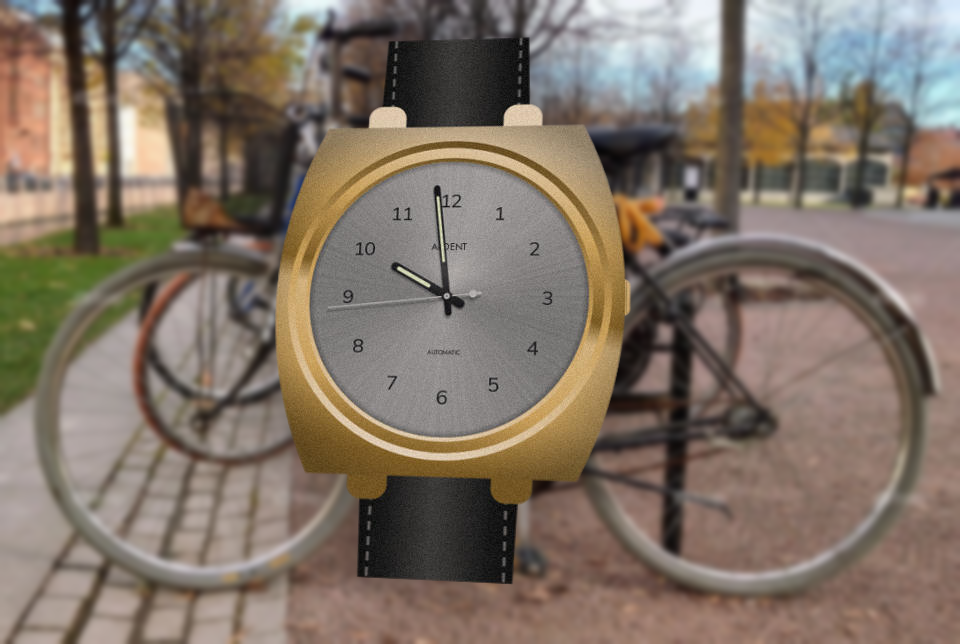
9:58:44
